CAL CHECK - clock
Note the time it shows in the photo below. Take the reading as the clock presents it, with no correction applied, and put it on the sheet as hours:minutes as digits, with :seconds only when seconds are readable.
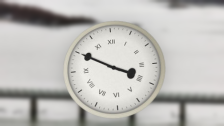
3:50
